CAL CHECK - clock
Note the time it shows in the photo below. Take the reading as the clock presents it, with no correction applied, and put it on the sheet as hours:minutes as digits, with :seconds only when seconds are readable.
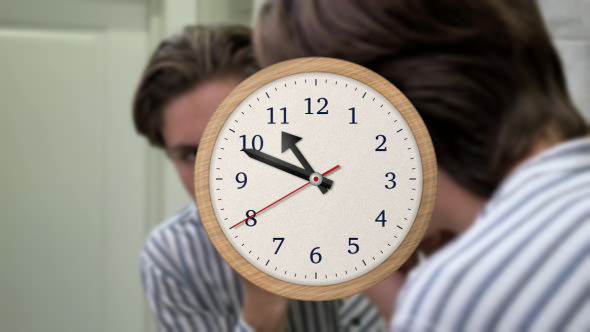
10:48:40
